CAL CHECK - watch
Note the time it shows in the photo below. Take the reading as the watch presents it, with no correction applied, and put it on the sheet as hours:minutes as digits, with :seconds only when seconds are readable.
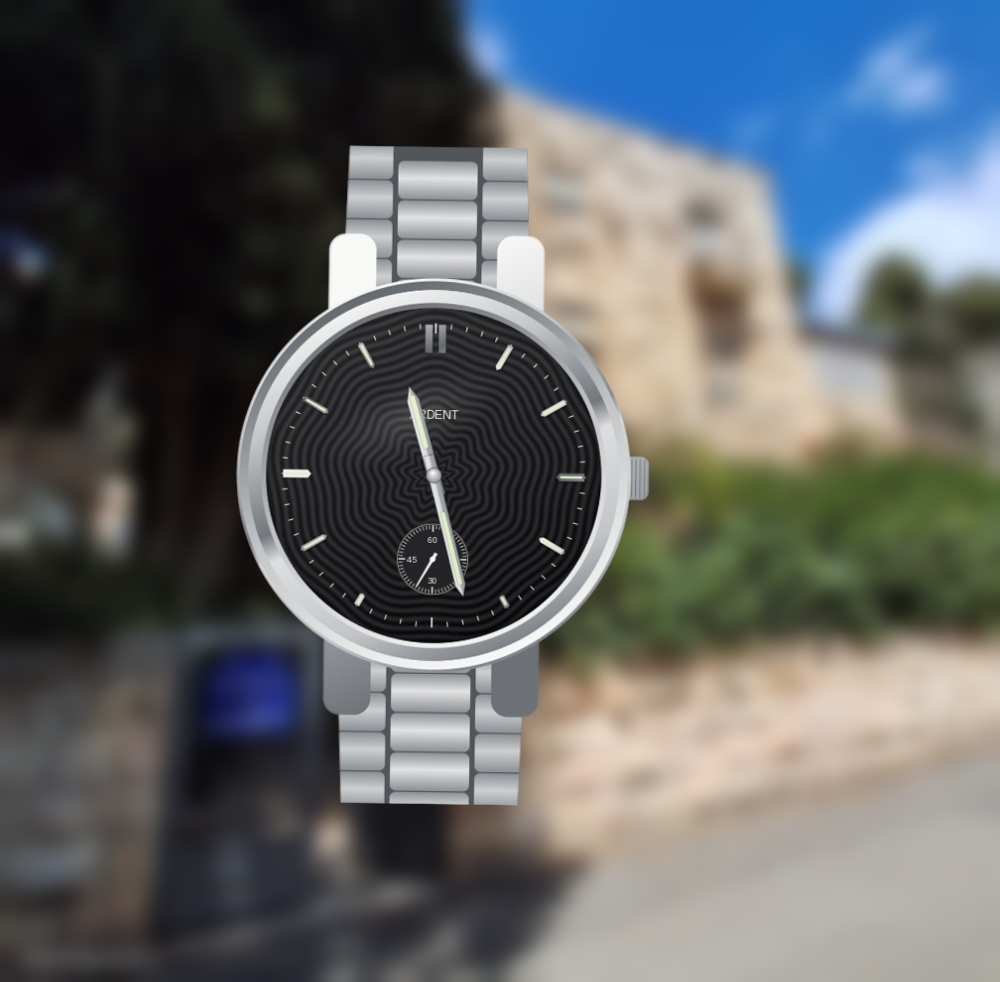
11:27:35
